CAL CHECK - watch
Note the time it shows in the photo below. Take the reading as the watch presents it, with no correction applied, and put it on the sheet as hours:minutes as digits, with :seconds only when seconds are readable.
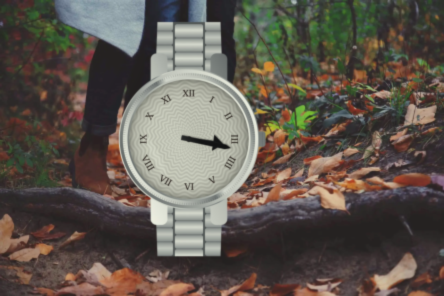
3:17
